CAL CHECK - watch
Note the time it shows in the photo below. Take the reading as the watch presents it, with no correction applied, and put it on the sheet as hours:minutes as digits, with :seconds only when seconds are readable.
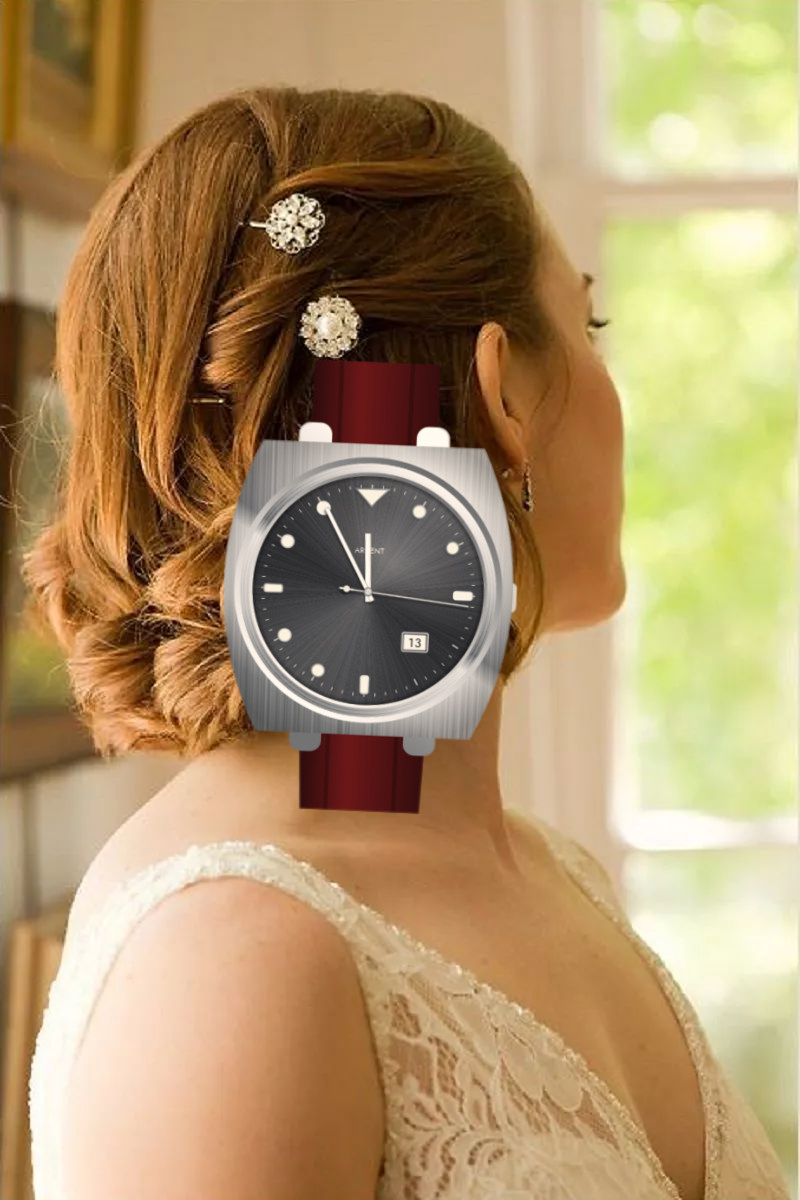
11:55:16
